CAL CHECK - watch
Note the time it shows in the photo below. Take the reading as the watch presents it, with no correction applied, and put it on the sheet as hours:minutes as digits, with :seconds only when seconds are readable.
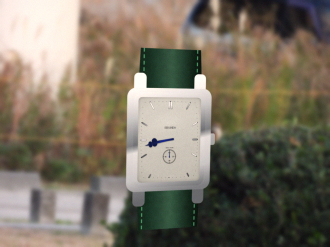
8:43
